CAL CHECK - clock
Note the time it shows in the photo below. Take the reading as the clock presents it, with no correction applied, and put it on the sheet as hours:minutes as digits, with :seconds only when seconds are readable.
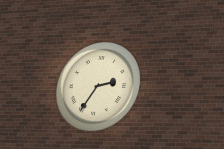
2:35
